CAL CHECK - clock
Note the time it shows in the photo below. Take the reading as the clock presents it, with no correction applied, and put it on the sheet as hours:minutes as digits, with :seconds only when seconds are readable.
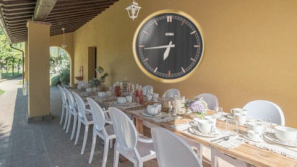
6:44
